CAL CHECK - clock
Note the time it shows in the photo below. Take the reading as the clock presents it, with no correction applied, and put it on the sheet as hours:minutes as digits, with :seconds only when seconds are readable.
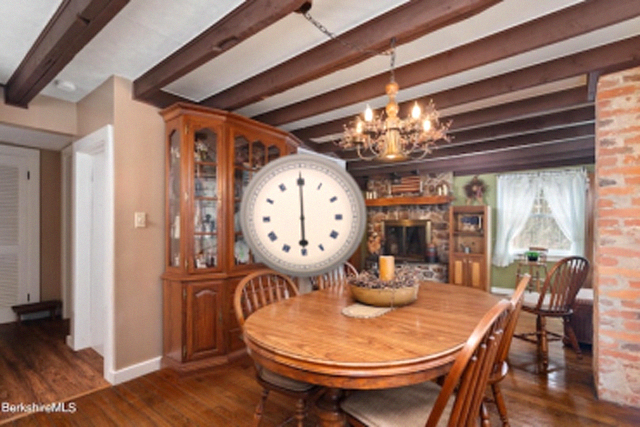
6:00
